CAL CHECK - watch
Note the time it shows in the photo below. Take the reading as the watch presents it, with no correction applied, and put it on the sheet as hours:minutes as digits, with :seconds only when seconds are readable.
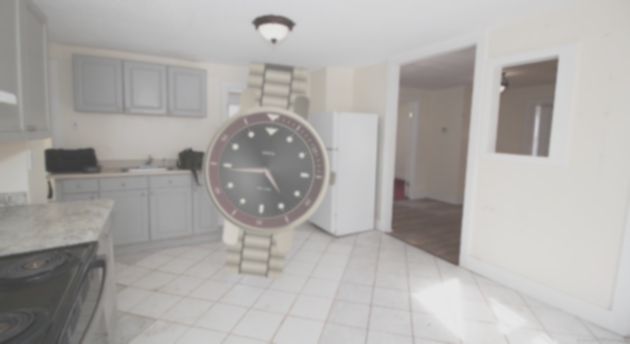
4:44
